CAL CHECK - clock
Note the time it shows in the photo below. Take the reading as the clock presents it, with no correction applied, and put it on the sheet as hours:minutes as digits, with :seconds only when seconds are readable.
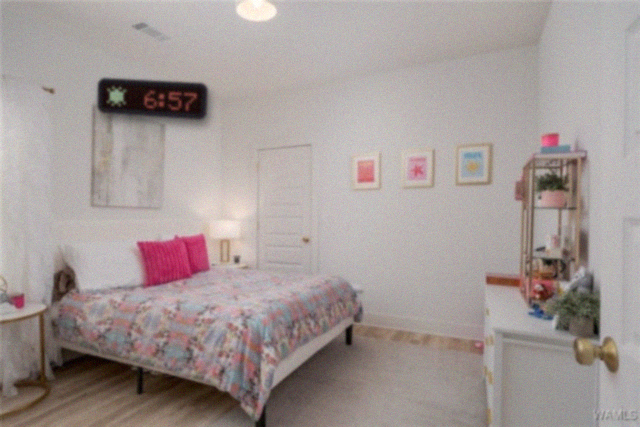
6:57
